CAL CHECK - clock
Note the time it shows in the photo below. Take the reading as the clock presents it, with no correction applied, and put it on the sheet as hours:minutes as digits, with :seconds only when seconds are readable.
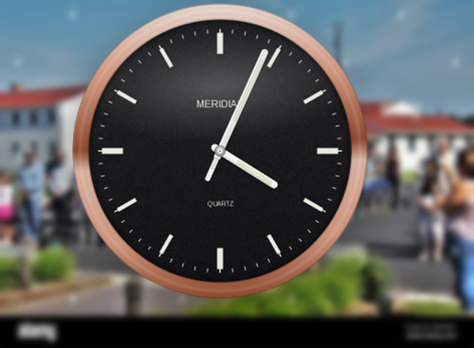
4:04:04
